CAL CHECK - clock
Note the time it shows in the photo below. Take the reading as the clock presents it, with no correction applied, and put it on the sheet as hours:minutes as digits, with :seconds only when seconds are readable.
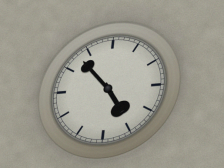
4:53
